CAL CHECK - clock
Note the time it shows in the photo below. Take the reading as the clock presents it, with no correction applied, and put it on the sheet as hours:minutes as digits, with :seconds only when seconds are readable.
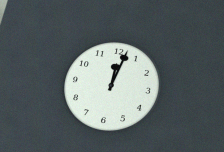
12:02
